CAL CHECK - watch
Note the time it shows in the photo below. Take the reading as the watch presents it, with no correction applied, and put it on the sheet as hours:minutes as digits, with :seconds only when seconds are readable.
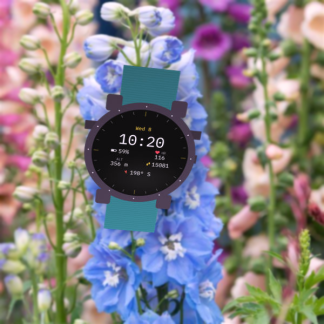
10:20
